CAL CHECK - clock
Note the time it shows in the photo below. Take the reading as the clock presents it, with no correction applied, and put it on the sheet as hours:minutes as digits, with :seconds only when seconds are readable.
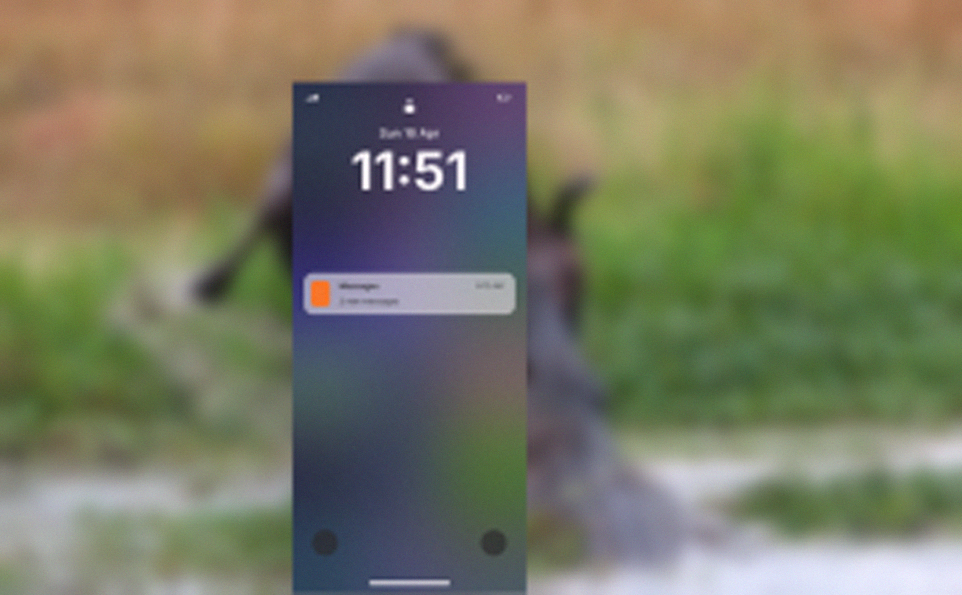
11:51
